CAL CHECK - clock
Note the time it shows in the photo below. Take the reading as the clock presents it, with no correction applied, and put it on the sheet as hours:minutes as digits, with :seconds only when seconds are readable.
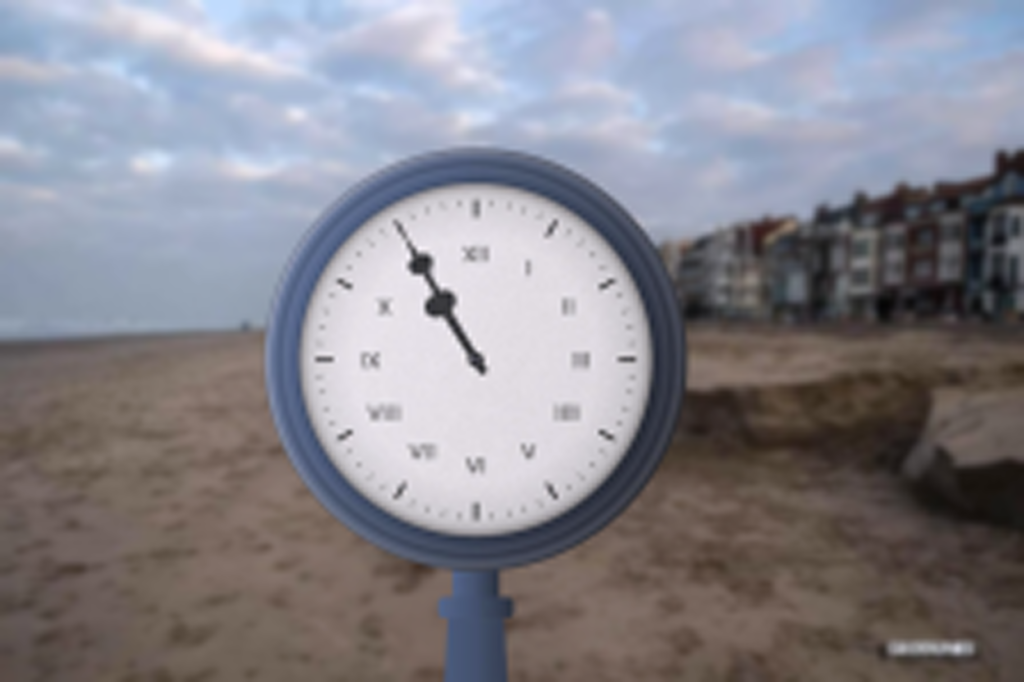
10:55
